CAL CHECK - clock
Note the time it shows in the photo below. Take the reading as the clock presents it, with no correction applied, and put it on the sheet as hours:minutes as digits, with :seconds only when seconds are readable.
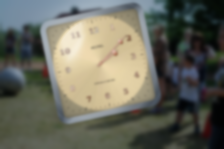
2:09
